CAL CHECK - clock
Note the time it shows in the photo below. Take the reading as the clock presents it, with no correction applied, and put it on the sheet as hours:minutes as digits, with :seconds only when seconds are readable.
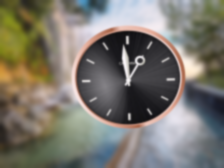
12:59
